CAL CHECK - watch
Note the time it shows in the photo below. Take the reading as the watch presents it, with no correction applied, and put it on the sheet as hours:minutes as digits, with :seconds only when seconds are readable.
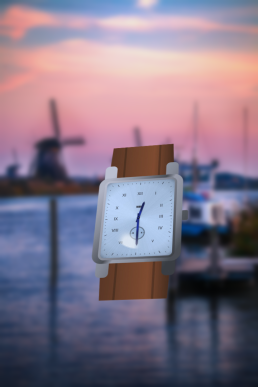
12:30
